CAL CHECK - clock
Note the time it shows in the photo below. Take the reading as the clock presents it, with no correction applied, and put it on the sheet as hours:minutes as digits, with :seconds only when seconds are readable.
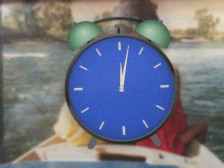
12:02
